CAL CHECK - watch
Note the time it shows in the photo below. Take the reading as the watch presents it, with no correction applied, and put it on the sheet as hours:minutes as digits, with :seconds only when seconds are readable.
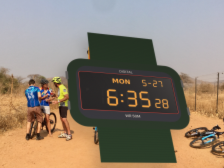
6:35:28
